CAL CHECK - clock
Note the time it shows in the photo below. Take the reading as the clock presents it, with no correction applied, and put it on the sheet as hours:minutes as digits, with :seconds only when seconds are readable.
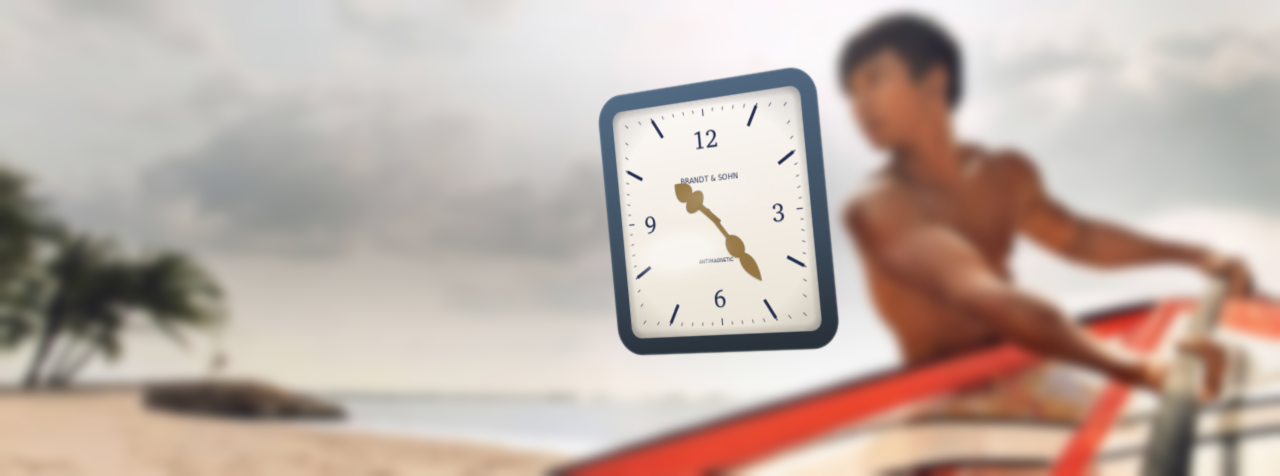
10:24
